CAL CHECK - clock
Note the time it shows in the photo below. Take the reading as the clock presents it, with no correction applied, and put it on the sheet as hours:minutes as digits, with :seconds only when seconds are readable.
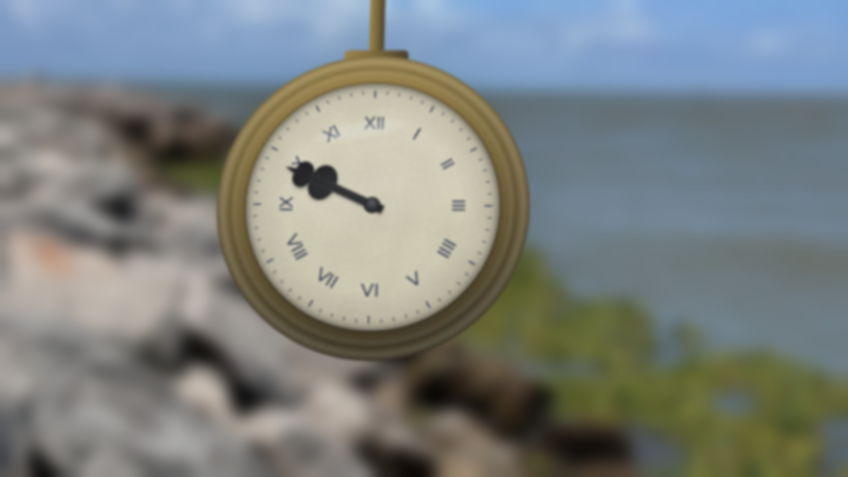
9:49
